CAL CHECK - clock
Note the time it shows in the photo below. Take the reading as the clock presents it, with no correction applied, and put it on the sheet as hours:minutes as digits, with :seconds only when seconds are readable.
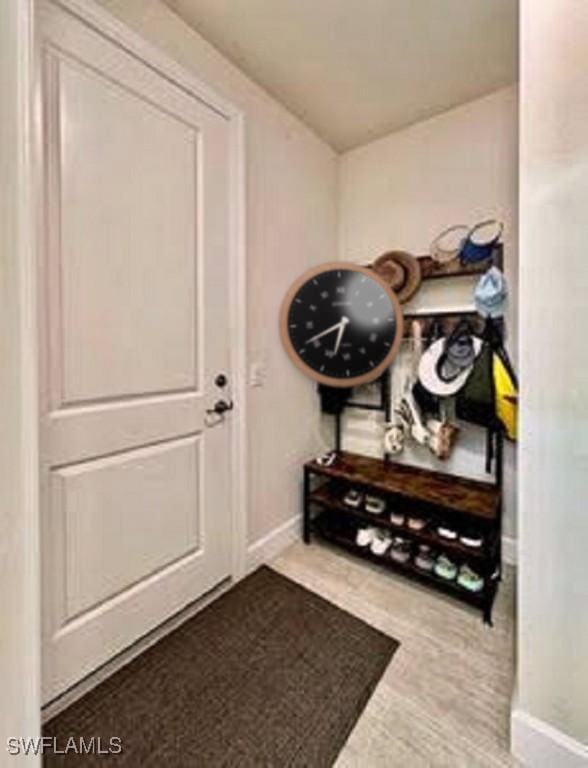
6:41
